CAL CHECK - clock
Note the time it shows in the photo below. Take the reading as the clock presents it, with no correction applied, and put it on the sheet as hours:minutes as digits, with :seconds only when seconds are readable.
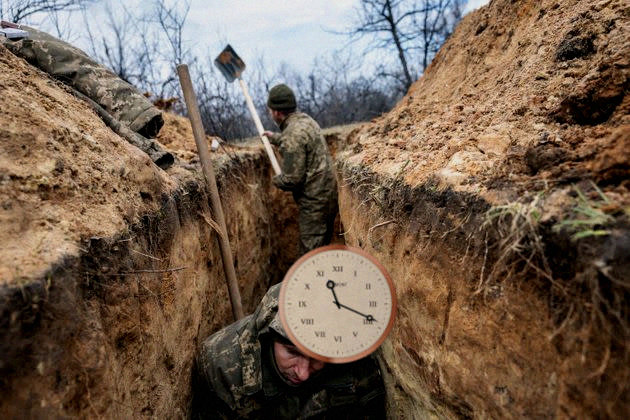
11:19
